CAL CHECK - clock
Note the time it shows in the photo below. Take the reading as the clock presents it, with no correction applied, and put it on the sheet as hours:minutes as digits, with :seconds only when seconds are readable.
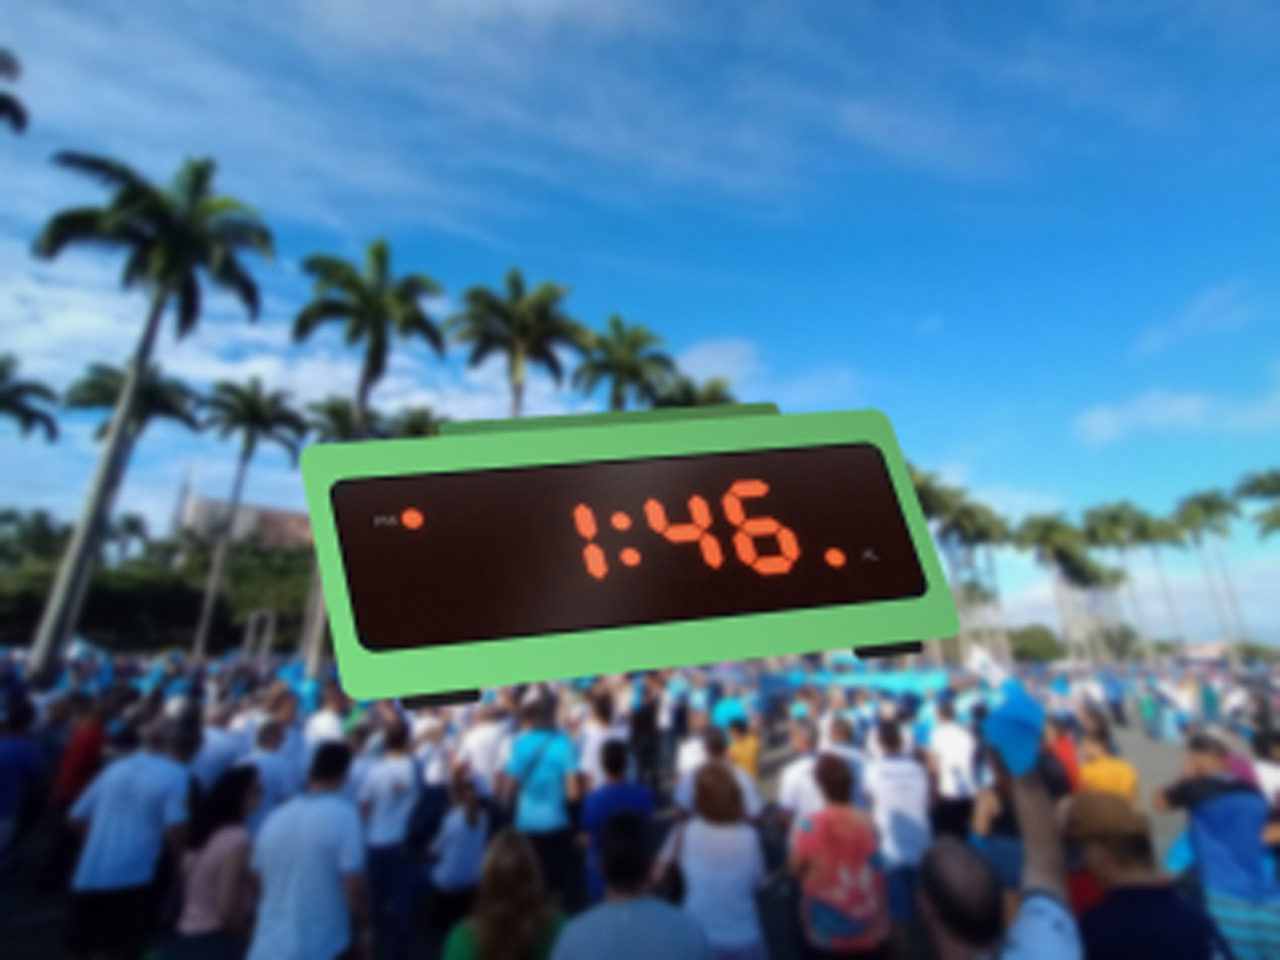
1:46
